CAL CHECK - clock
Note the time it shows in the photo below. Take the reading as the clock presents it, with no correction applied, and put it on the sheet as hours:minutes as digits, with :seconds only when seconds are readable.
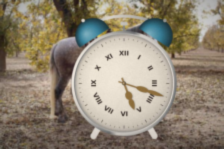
5:18
